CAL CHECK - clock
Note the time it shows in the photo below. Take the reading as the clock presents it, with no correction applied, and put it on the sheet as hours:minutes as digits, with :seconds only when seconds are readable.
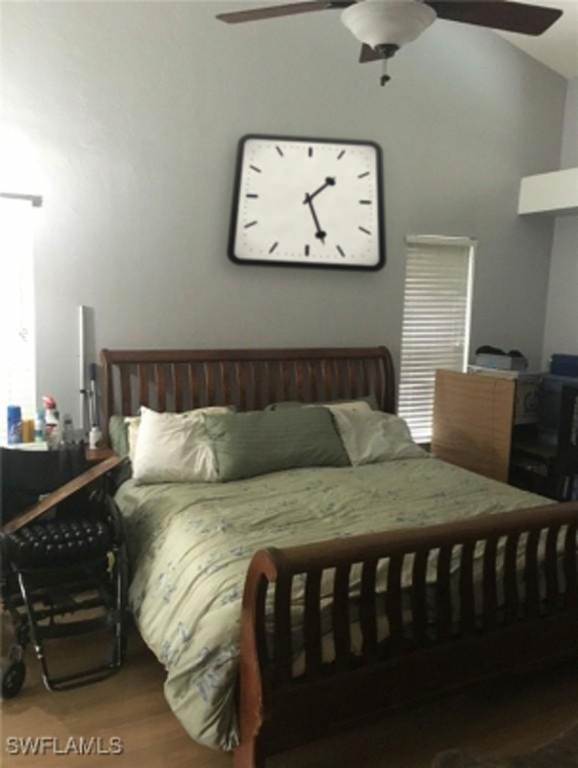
1:27
